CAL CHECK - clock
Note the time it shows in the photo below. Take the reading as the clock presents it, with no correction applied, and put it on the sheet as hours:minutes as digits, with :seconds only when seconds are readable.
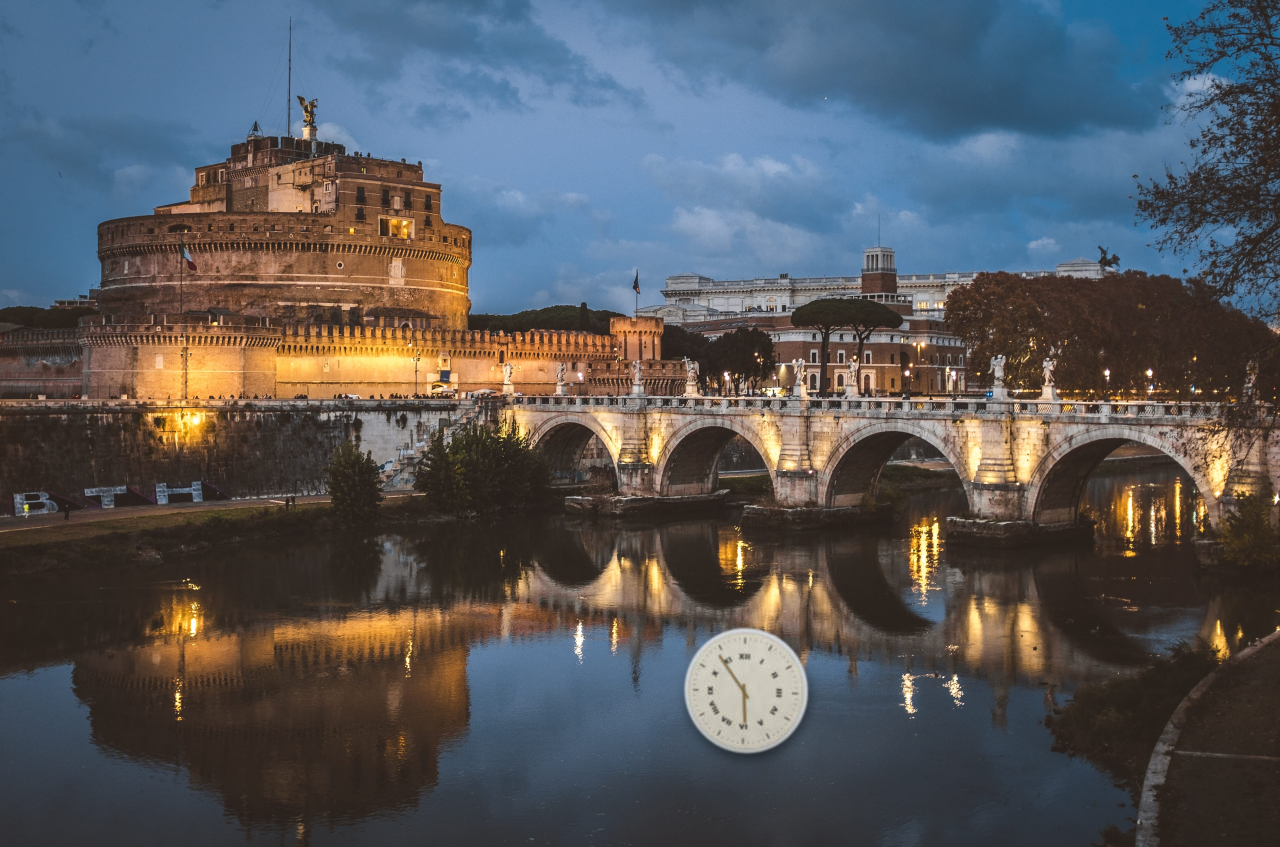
5:54
